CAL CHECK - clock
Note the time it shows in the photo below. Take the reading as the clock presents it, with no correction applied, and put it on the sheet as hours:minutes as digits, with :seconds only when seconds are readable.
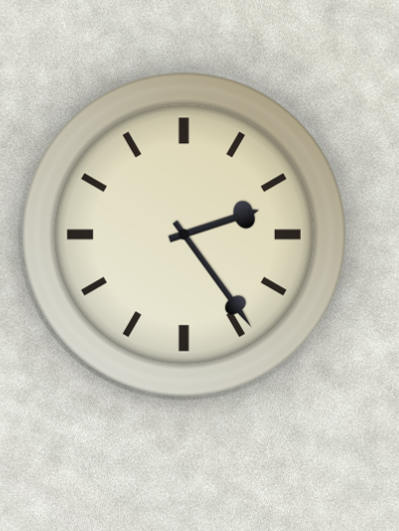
2:24
